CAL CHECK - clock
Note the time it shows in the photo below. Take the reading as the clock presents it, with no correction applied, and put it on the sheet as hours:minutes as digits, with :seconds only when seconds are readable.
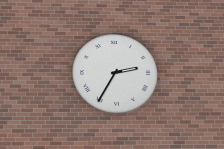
2:35
